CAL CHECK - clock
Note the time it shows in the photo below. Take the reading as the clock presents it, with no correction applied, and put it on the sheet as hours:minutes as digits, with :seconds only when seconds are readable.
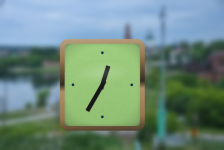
12:35
